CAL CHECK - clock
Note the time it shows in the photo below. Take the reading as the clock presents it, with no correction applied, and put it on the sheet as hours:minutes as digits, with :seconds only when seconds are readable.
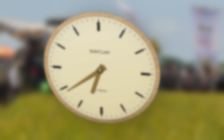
6:39
